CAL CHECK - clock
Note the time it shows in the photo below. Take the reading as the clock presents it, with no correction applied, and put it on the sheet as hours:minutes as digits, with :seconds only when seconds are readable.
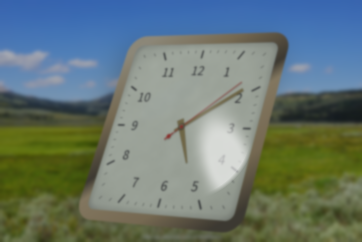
5:09:08
